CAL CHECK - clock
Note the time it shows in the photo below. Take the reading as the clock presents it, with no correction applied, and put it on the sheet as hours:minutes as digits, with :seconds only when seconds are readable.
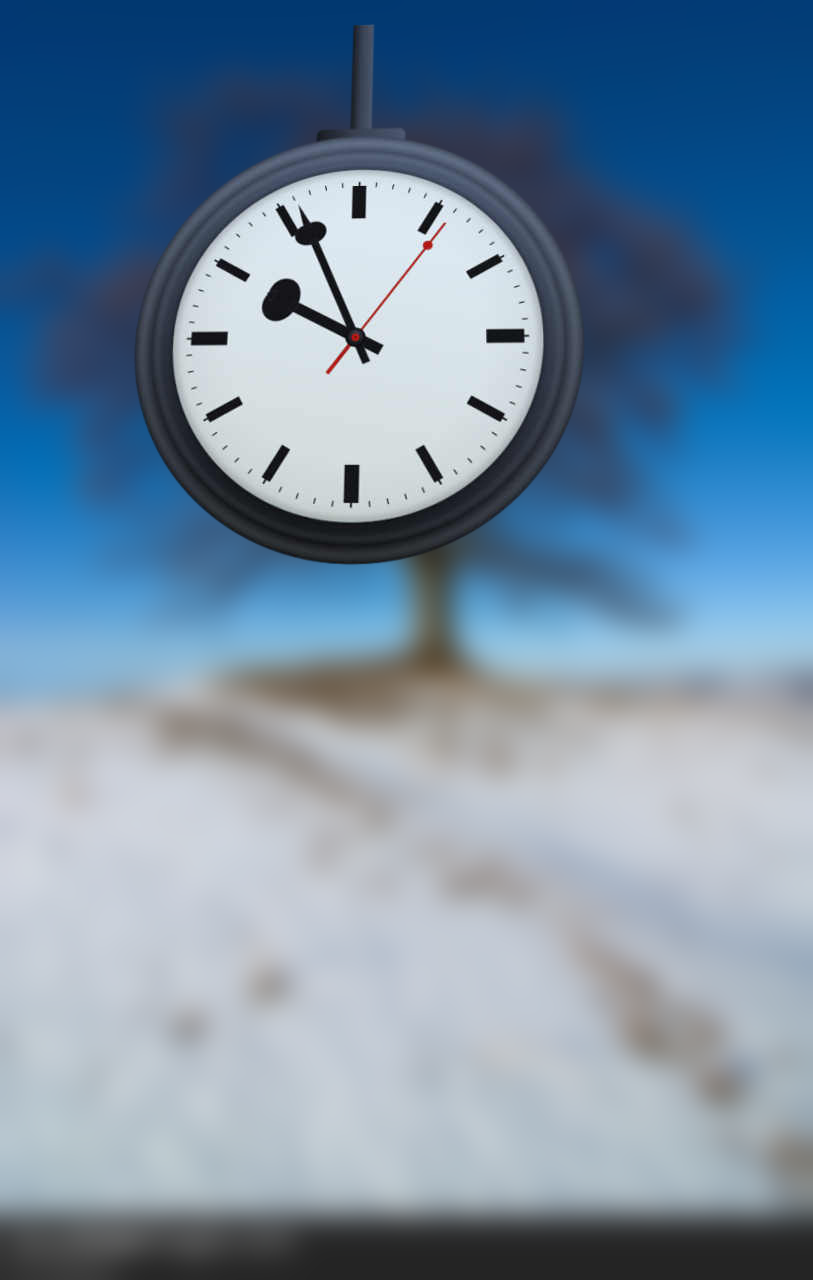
9:56:06
